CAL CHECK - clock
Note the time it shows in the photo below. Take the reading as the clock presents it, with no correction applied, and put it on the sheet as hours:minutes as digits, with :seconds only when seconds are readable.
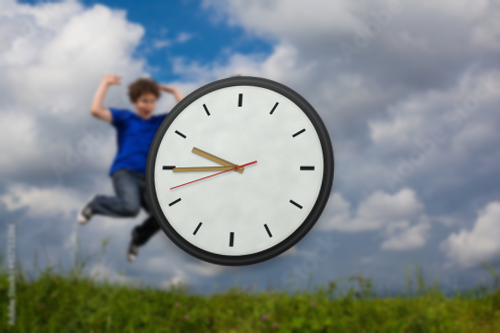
9:44:42
